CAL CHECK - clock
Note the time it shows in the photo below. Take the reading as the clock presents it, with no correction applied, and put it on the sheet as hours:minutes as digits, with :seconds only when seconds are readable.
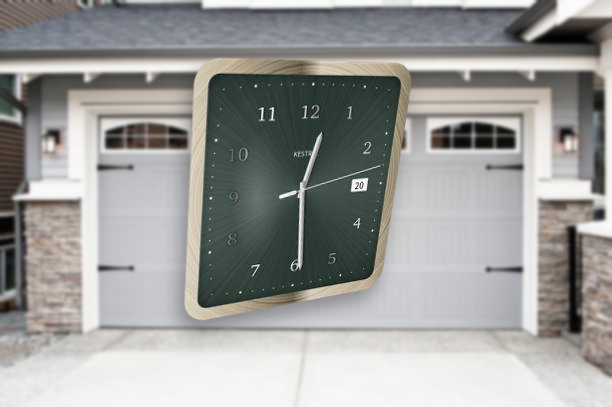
12:29:13
